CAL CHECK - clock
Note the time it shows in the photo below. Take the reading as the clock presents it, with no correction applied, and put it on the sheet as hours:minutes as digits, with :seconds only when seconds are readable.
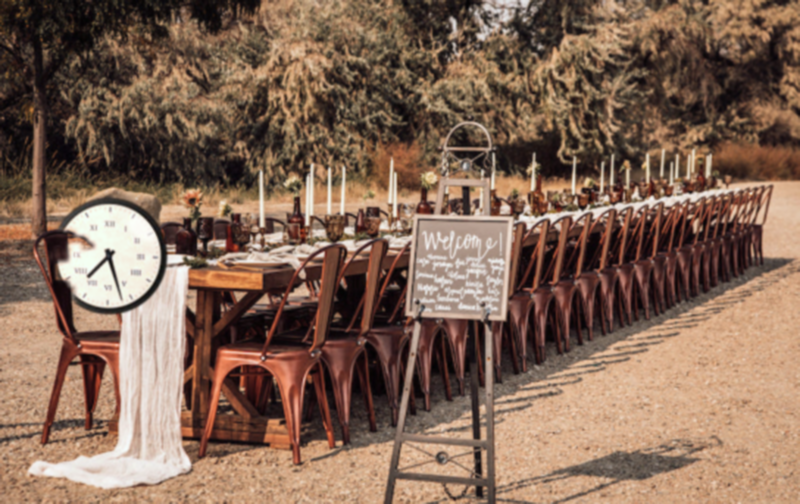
7:27
